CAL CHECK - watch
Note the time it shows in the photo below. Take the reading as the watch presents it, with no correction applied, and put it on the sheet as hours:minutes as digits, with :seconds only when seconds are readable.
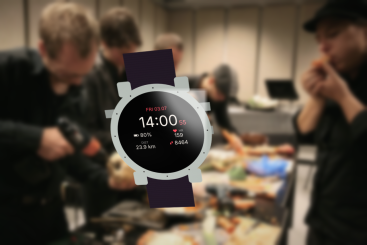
14:00
